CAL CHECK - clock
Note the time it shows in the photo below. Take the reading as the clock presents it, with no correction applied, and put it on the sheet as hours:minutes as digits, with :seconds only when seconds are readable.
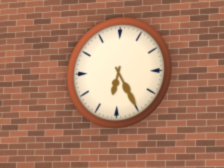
6:25
